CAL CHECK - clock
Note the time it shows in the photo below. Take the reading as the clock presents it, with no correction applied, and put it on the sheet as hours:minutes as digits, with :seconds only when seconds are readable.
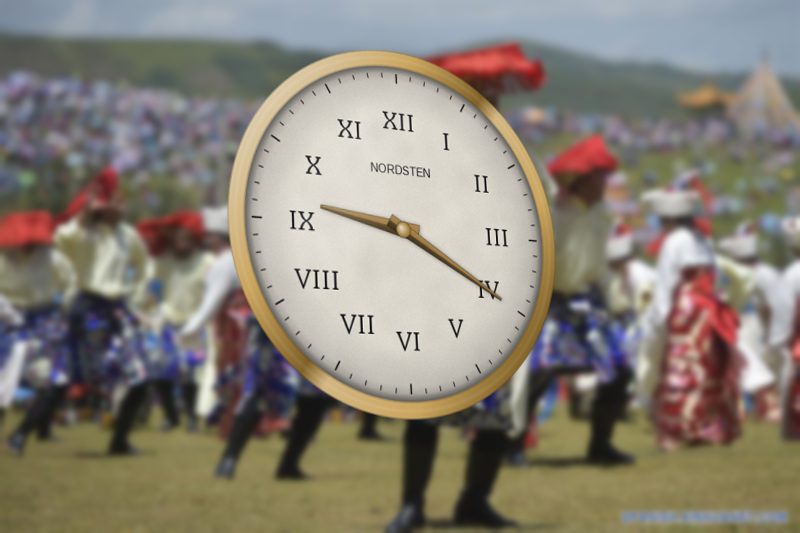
9:20
